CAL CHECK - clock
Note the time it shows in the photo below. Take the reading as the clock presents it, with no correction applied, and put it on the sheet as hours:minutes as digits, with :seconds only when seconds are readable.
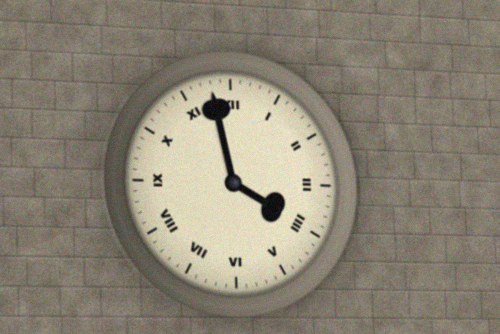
3:58
